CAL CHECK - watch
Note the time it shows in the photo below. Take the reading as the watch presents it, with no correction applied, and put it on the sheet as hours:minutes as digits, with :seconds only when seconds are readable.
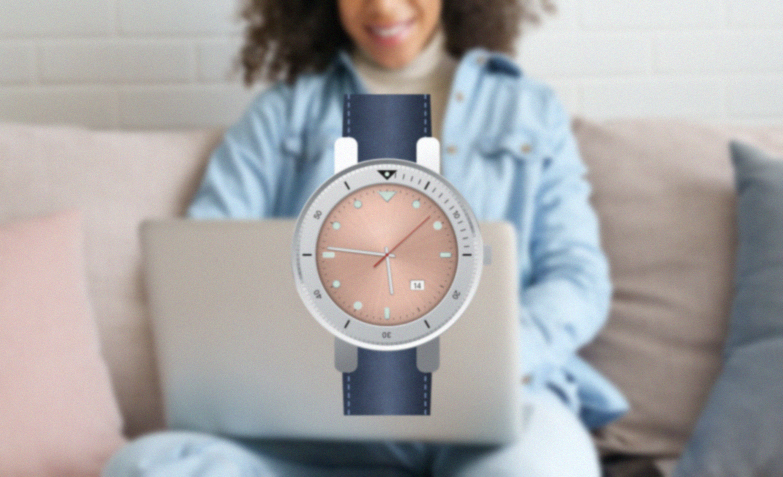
5:46:08
